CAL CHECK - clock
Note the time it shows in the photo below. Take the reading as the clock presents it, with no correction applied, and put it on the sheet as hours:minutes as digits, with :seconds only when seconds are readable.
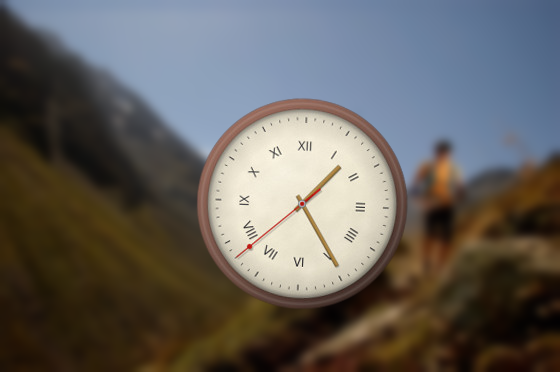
1:24:38
